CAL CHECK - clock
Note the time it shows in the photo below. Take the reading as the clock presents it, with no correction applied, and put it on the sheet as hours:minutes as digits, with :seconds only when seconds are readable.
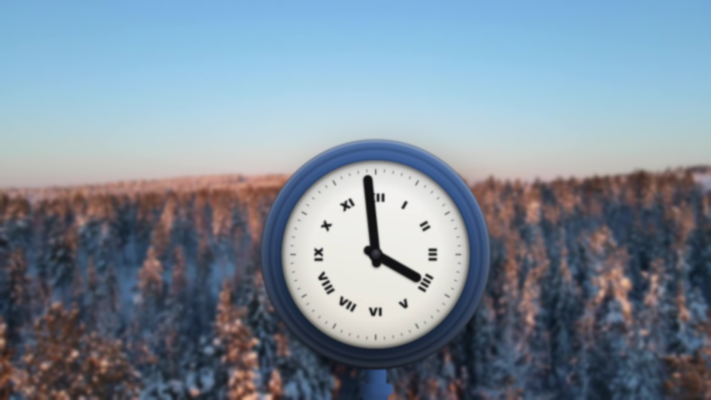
3:59
